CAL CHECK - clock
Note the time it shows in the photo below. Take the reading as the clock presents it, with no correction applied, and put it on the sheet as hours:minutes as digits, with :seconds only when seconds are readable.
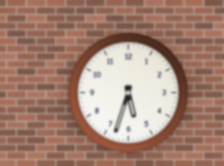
5:33
